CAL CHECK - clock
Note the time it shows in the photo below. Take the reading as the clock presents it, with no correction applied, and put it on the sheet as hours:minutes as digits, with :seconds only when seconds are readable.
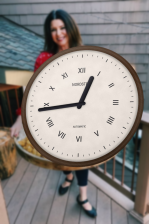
12:44
